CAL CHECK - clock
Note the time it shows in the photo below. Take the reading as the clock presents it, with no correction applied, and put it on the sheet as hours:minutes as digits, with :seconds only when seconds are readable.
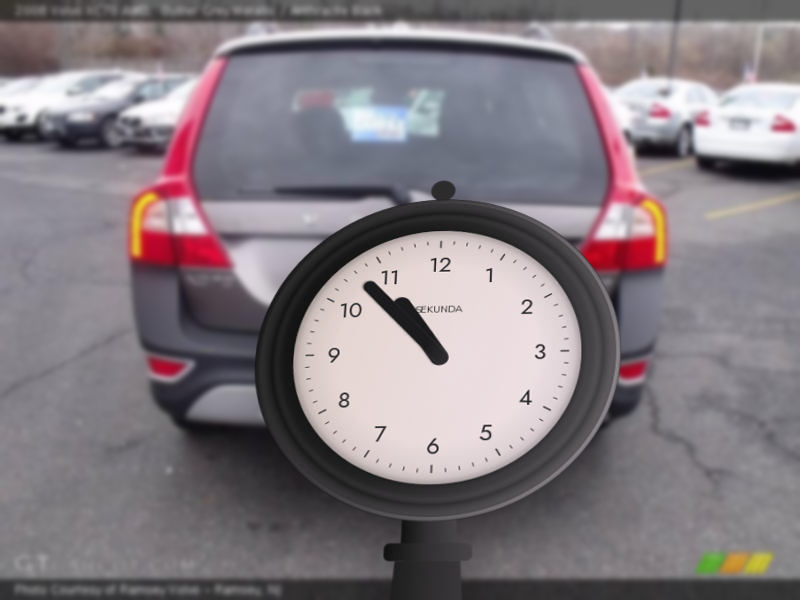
10:53
